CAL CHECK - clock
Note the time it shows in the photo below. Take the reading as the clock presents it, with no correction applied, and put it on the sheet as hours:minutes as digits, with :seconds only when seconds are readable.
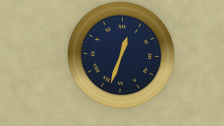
12:33
